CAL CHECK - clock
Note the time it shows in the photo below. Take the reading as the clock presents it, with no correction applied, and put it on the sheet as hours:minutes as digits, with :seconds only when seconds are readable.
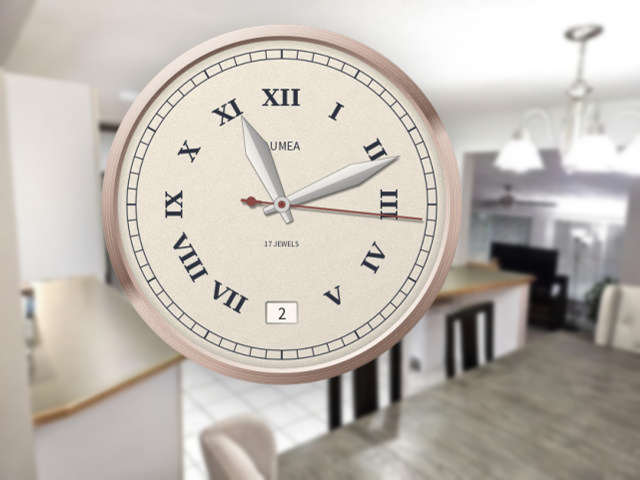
11:11:16
